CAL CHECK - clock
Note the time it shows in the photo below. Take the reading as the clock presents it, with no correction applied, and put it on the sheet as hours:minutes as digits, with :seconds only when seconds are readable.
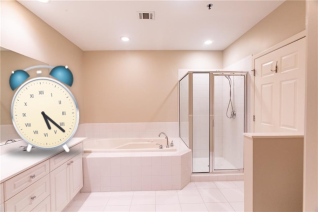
5:22
